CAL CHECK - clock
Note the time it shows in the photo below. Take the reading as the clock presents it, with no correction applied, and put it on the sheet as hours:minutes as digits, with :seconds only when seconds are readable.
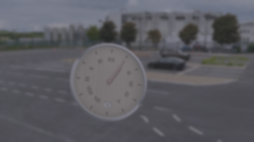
1:05
